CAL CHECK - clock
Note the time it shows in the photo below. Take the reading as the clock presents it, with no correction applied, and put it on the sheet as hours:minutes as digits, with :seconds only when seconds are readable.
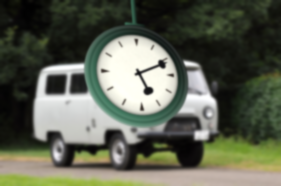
5:11
